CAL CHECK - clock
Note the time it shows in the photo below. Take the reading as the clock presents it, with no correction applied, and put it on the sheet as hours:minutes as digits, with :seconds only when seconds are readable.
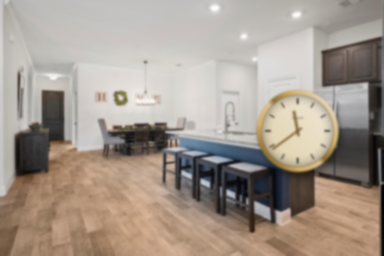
11:39
